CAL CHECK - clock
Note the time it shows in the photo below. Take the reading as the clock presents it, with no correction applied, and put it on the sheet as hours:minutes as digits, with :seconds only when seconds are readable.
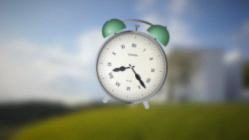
8:23
